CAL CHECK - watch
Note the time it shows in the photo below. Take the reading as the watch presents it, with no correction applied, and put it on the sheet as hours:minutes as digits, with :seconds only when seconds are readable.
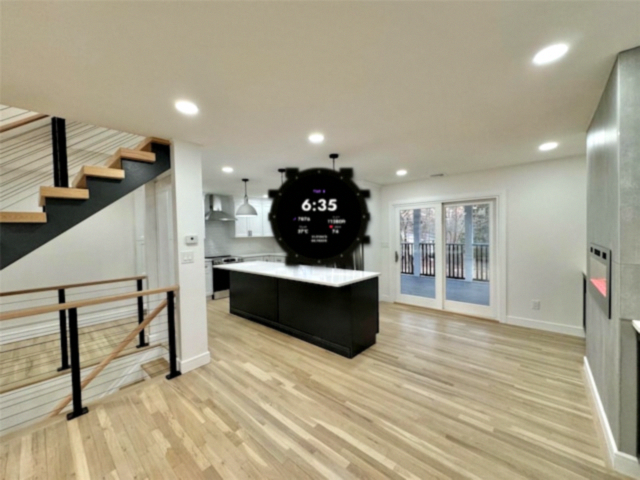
6:35
